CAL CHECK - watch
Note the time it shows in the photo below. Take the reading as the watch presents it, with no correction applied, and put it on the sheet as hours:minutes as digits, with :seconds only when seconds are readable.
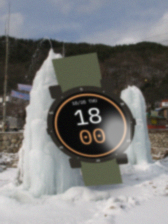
18:00
